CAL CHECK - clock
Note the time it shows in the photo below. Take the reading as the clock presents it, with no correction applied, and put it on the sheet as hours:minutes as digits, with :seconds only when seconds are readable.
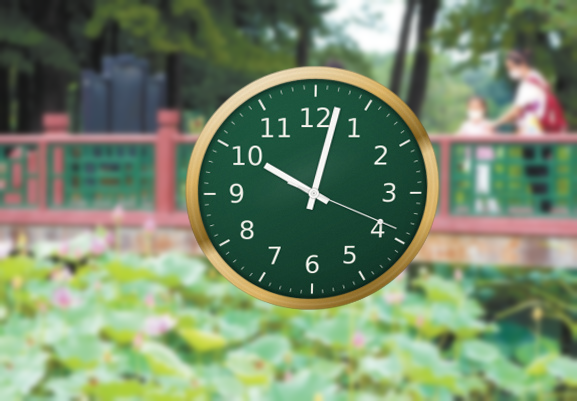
10:02:19
